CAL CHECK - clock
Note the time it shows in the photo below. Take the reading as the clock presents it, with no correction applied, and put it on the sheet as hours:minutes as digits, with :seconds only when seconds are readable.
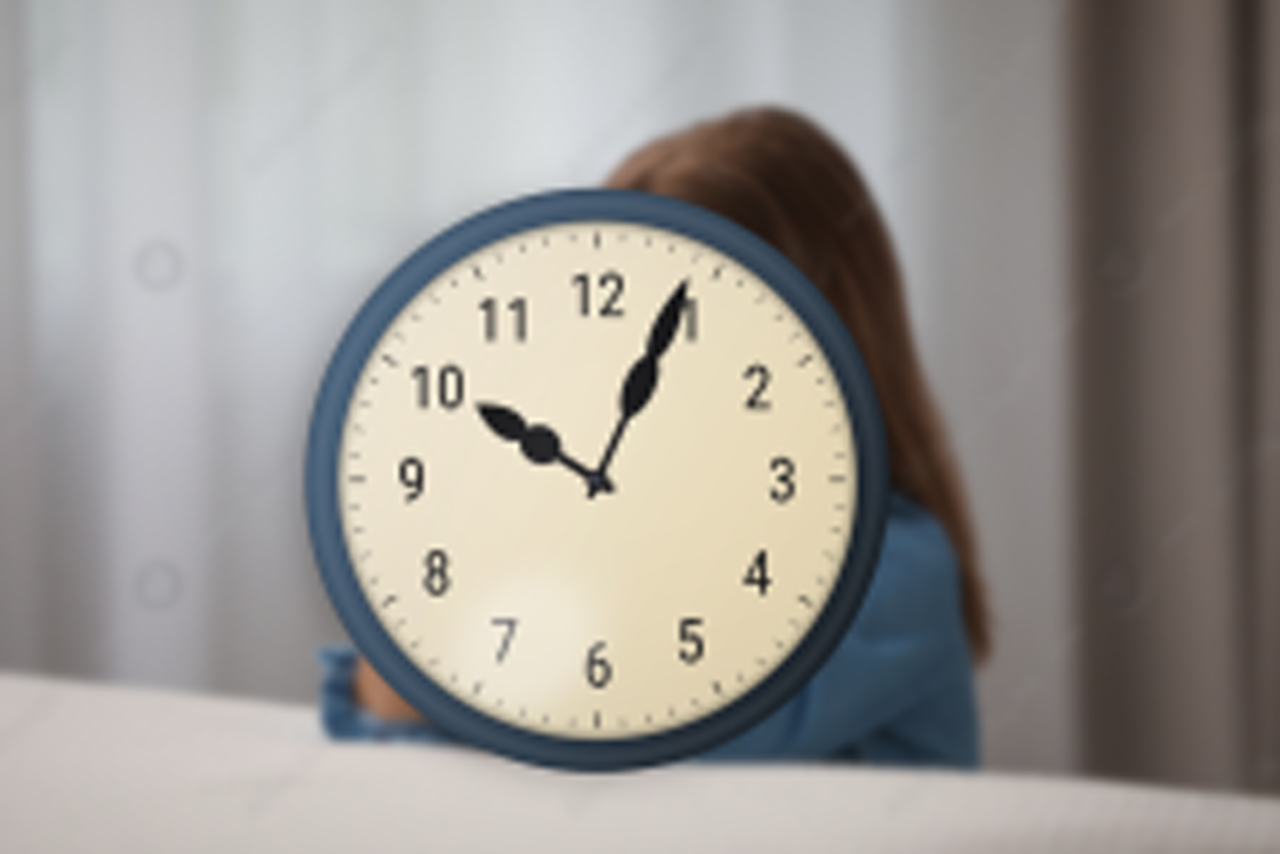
10:04
